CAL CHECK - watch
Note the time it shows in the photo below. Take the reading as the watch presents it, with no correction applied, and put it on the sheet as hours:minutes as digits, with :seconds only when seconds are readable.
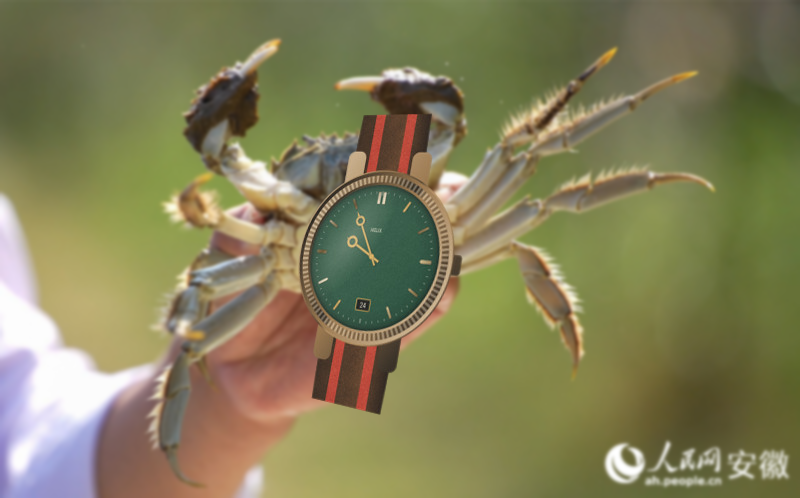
9:55
